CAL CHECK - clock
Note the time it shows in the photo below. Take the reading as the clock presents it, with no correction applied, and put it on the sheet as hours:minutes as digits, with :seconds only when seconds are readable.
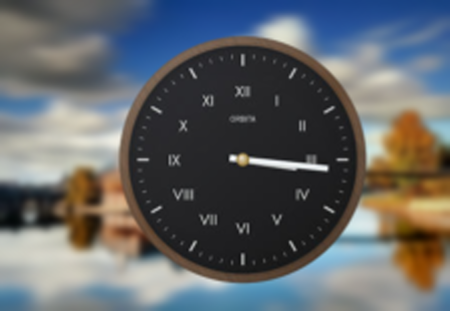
3:16
